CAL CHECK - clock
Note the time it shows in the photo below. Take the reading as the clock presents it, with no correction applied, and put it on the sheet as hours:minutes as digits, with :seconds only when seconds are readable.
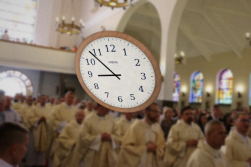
8:53
